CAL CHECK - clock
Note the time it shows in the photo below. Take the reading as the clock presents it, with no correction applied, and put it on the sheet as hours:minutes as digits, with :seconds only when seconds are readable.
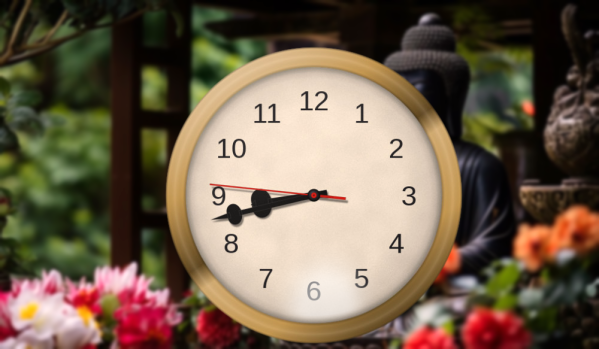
8:42:46
